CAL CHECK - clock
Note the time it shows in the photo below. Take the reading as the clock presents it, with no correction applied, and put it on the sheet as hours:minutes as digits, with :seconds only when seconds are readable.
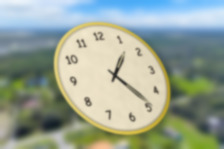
1:24
